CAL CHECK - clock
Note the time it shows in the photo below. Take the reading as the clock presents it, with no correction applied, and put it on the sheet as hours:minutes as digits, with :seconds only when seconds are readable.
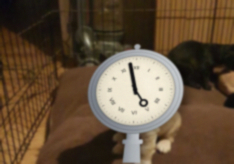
4:58
